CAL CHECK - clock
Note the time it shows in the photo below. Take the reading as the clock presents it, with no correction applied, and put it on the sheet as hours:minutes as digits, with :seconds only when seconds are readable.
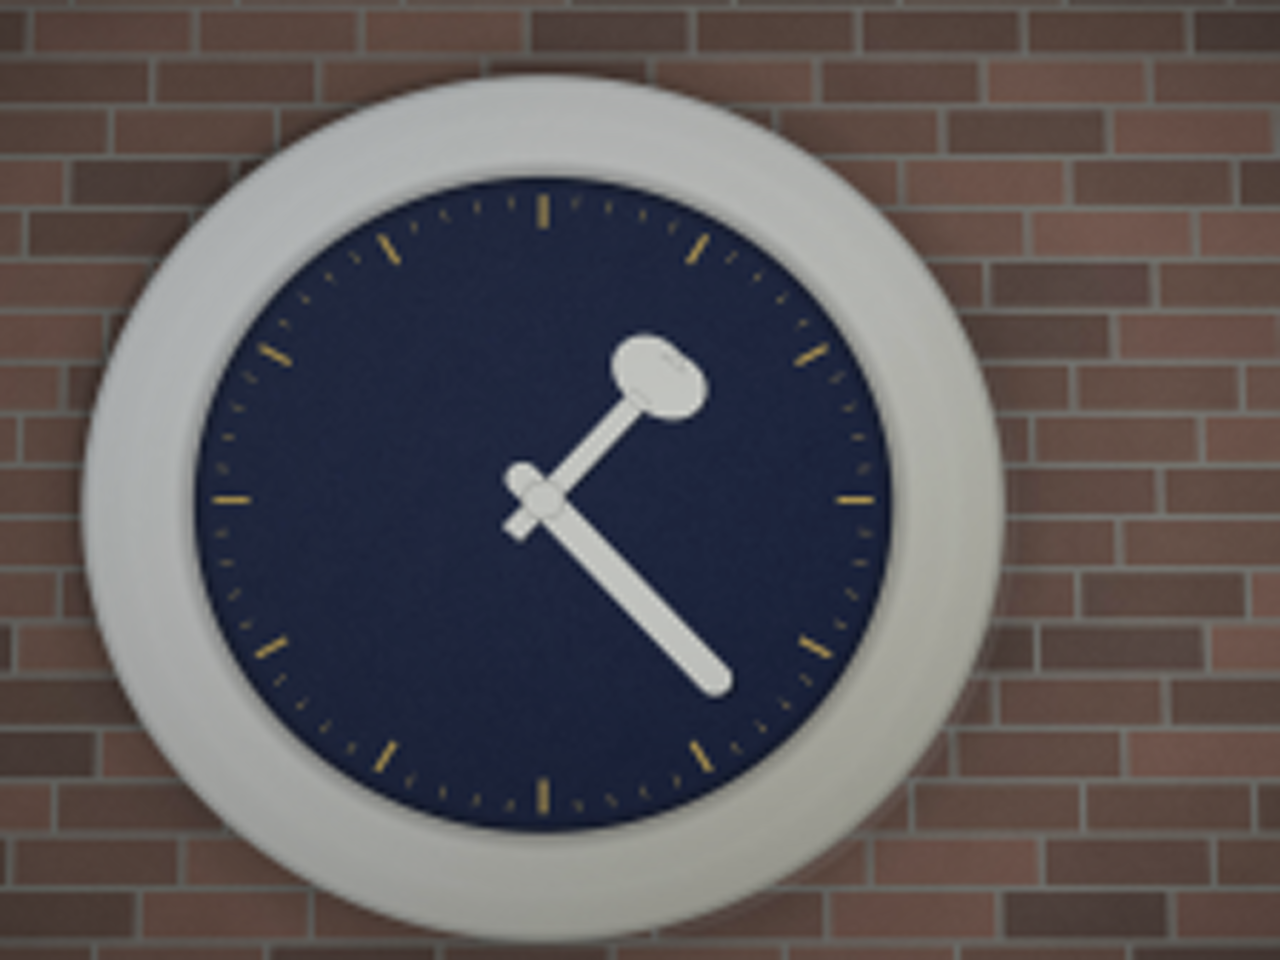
1:23
